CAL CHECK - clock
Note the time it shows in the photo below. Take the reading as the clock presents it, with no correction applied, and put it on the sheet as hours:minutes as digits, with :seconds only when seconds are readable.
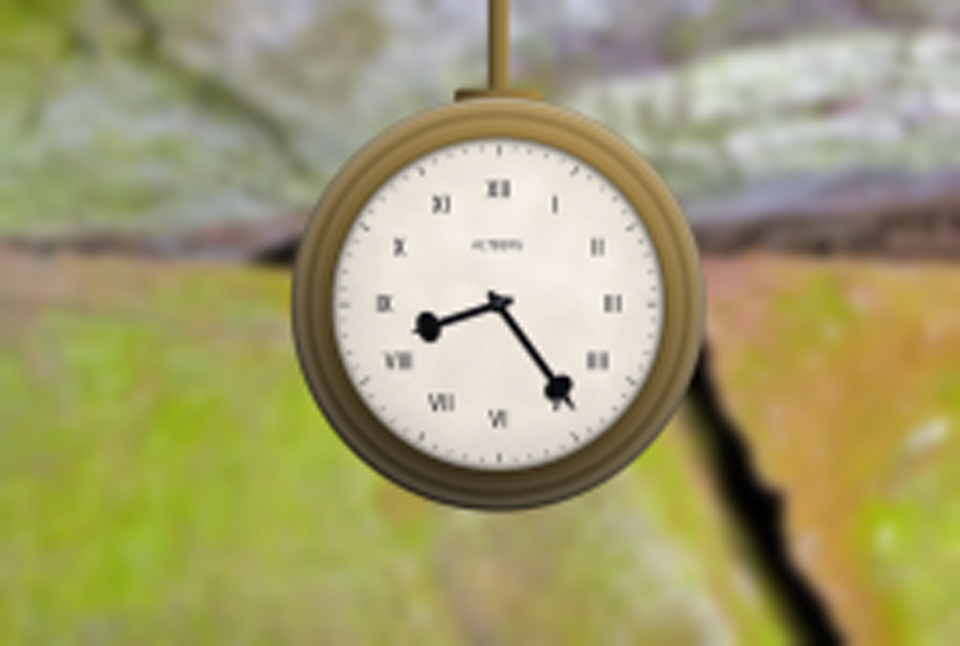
8:24
